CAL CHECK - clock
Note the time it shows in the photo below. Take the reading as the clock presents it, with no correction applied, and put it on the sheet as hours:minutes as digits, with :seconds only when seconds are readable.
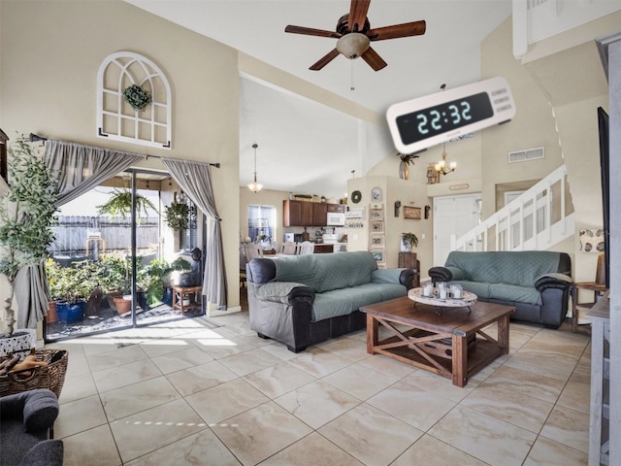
22:32
